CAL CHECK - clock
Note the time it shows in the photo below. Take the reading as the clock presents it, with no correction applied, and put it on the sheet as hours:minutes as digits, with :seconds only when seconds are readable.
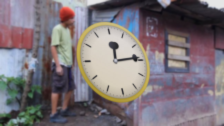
12:14
